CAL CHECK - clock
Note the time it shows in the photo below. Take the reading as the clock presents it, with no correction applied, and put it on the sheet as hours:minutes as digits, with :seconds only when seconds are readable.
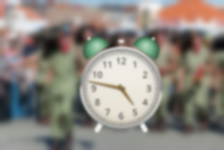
4:47
